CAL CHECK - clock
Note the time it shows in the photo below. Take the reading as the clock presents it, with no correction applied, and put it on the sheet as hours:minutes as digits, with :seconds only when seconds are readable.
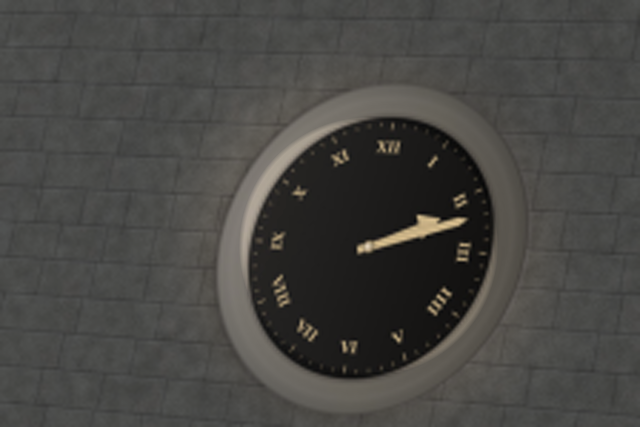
2:12
